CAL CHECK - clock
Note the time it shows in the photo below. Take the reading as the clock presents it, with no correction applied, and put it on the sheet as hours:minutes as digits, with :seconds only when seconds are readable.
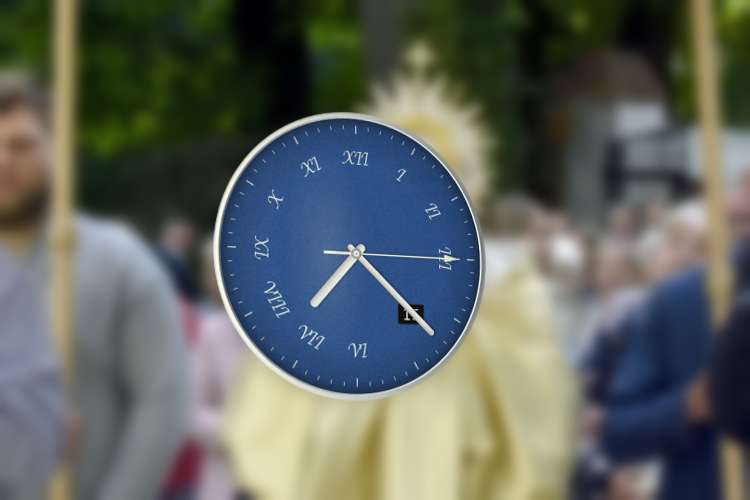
7:22:15
